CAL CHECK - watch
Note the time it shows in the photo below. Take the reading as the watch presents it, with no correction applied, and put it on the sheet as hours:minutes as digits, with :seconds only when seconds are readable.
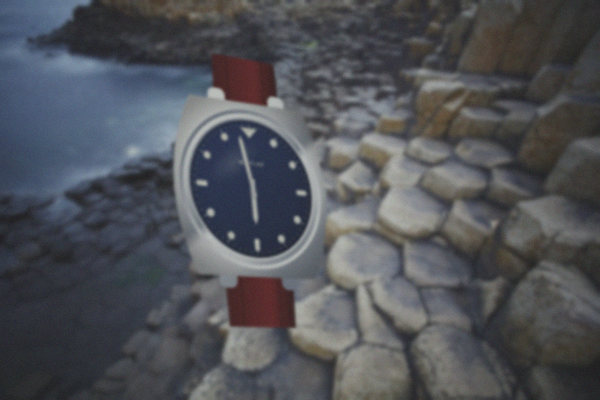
5:58
